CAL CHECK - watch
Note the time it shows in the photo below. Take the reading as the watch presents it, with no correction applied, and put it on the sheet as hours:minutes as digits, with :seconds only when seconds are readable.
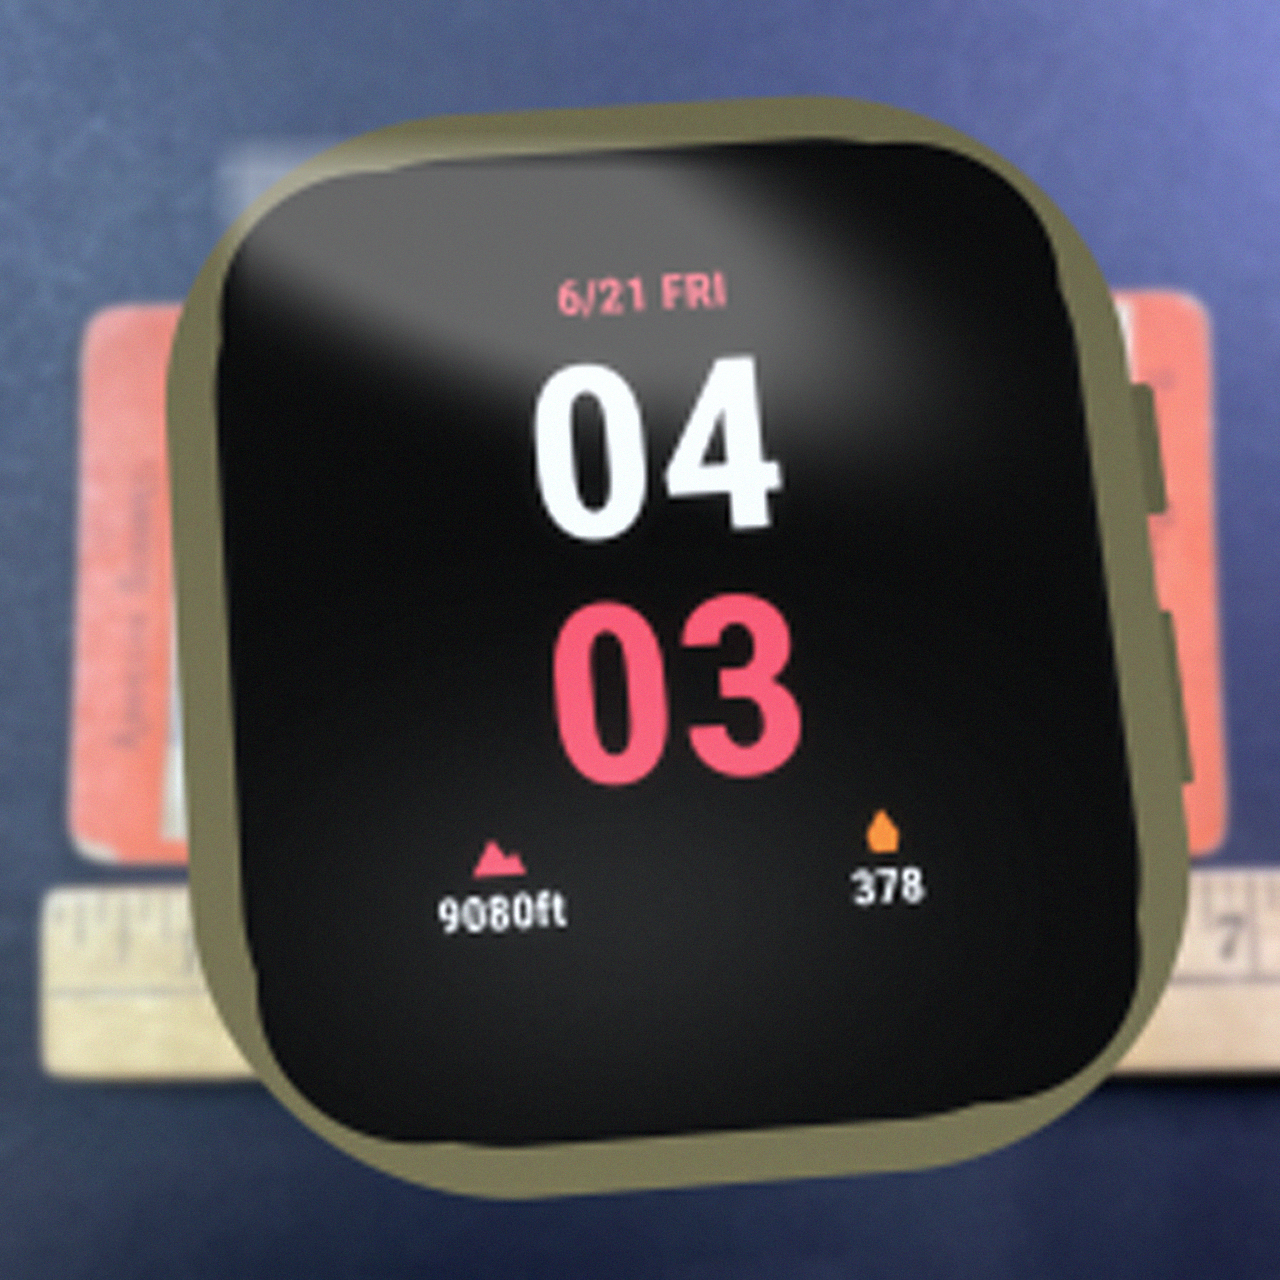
4:03
